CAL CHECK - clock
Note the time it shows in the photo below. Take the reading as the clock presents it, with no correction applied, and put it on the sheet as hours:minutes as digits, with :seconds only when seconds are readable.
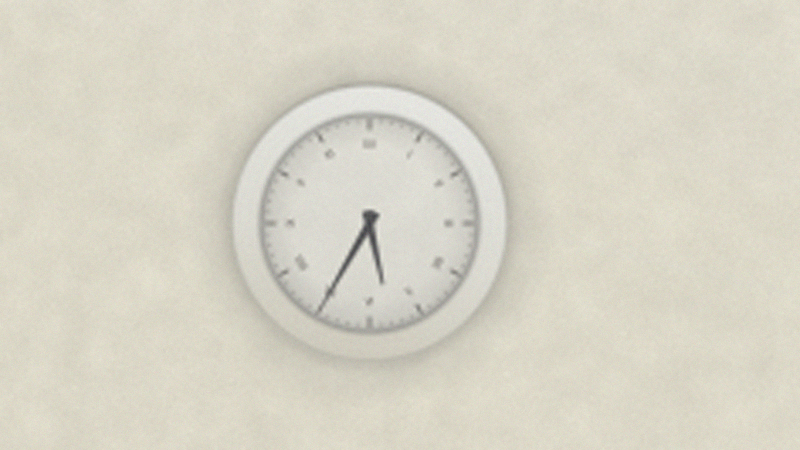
5:35
